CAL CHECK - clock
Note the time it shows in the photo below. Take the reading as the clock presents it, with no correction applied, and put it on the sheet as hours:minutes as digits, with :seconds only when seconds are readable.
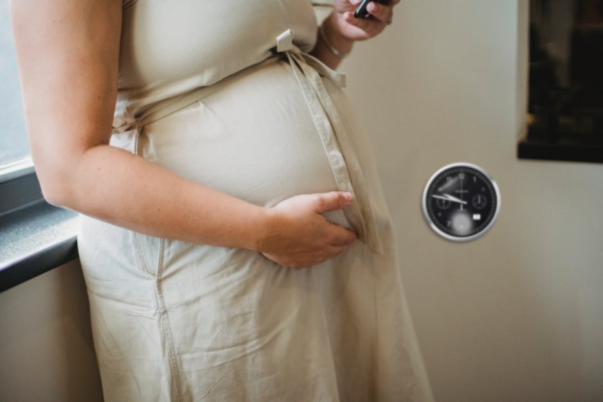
9:47
